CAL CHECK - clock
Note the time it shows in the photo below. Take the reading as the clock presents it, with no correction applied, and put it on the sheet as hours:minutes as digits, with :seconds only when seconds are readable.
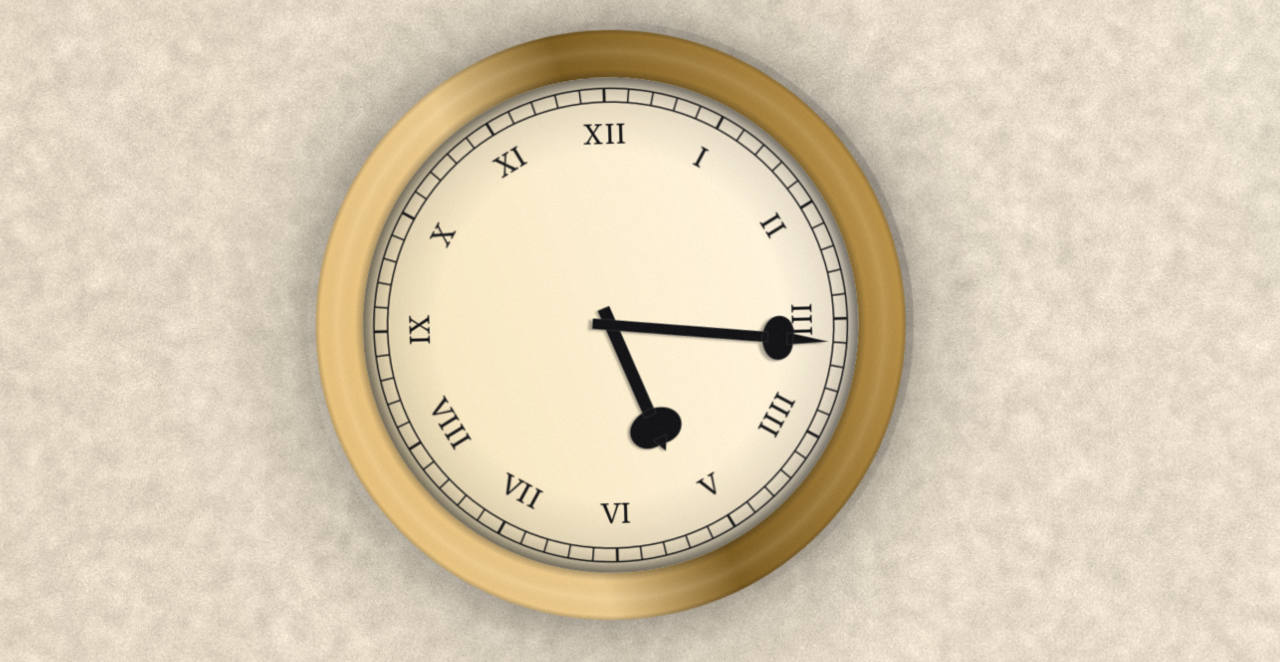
5:16
